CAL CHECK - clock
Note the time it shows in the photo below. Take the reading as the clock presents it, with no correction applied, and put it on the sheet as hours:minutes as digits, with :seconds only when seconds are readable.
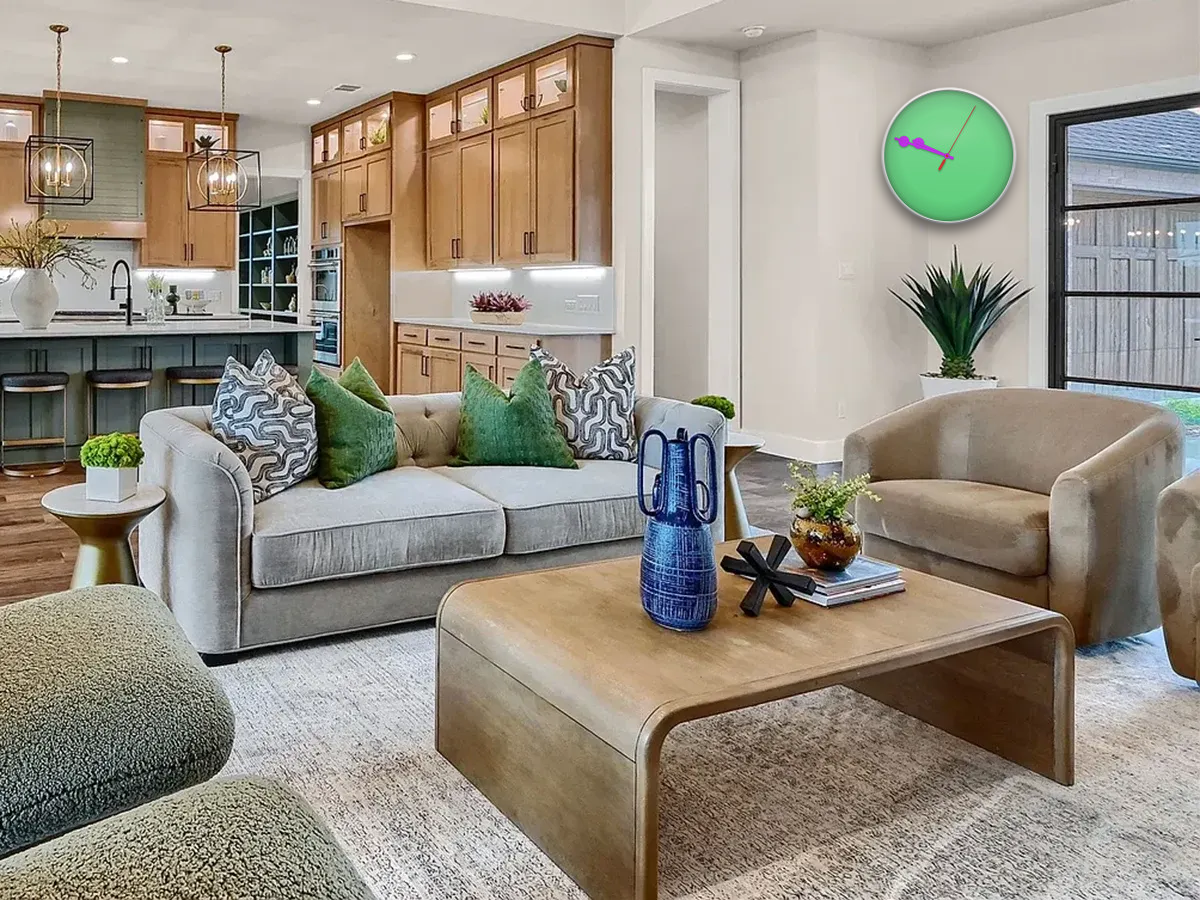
9:48:05
